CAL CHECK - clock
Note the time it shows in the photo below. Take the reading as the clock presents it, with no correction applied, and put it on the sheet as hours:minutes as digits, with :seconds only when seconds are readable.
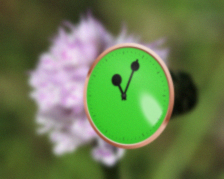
11:04
